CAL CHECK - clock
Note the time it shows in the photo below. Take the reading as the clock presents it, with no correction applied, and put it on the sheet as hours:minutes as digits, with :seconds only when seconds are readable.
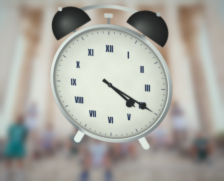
4:20
